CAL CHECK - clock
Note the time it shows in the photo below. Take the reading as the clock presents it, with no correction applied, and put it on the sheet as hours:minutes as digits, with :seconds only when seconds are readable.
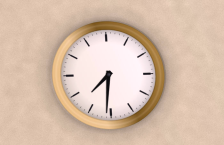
7:31
